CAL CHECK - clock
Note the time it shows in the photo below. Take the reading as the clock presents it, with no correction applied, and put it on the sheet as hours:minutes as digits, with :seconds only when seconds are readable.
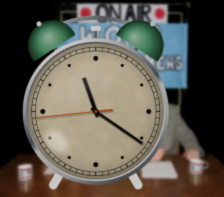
11:20:44
